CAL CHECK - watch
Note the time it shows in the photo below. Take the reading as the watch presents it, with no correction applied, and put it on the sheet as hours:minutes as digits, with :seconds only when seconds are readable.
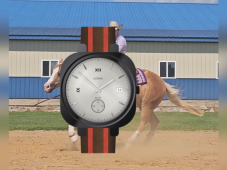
1:52
